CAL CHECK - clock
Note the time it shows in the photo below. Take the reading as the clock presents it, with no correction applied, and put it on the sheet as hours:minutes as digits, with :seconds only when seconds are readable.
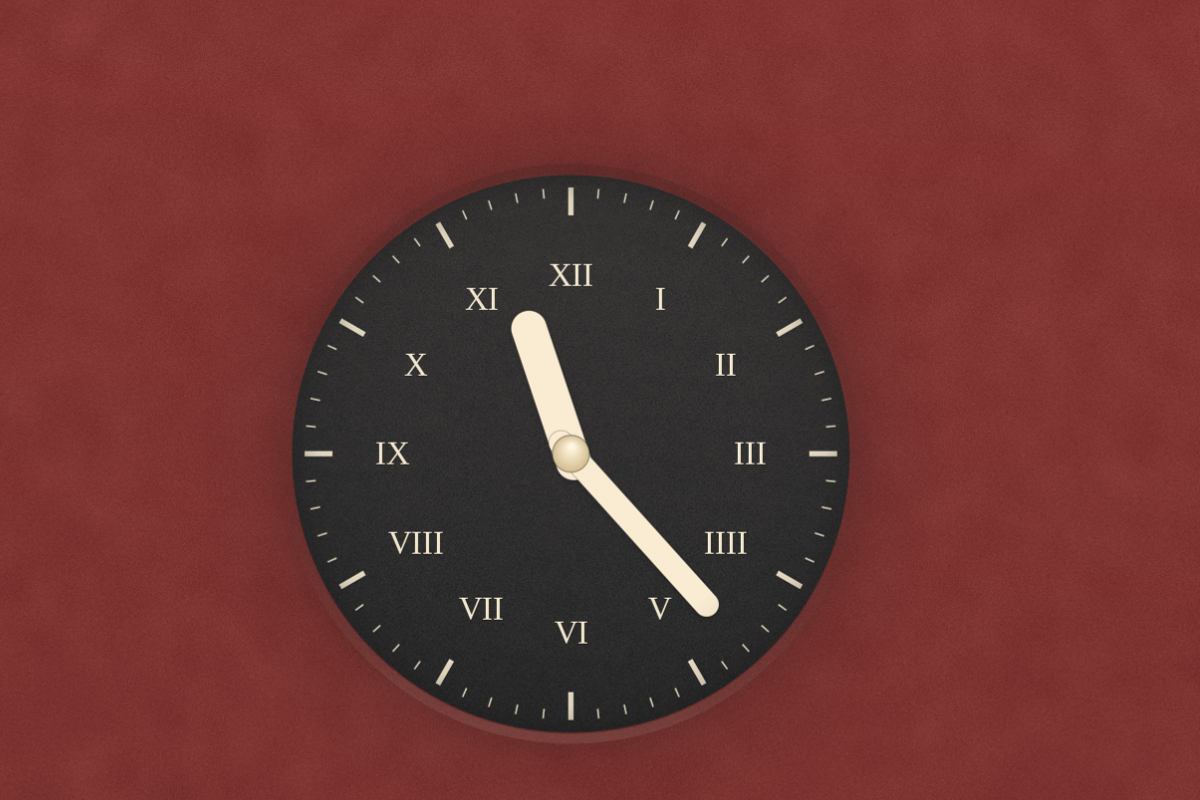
11:23
